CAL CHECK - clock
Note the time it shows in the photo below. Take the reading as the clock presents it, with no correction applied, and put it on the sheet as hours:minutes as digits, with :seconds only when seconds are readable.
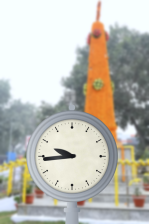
9:44
